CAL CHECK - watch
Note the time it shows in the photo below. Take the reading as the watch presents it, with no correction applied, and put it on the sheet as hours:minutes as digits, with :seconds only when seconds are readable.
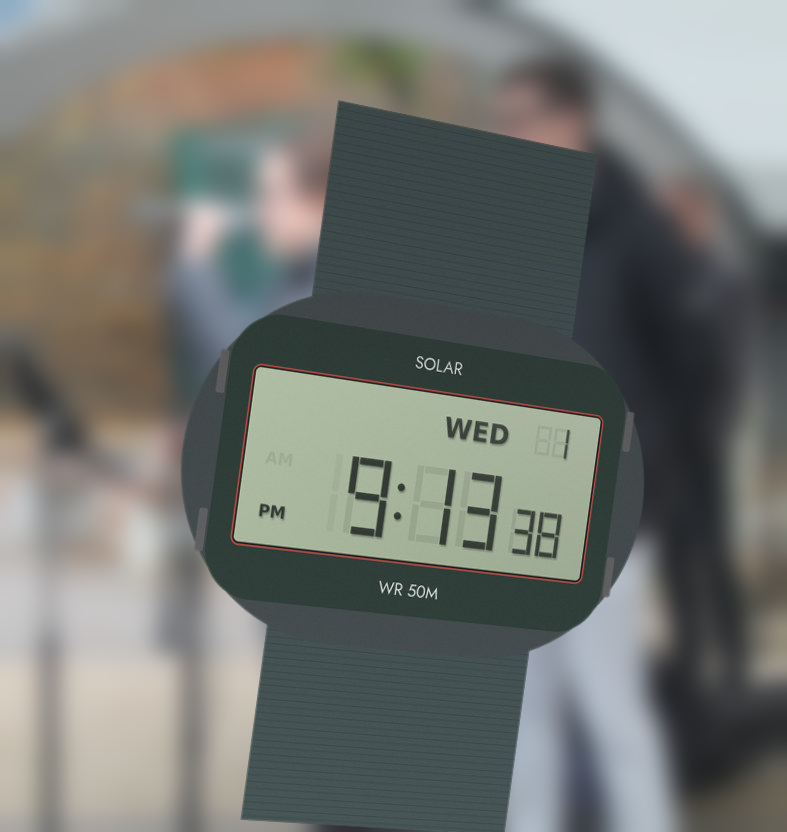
9:13:38
